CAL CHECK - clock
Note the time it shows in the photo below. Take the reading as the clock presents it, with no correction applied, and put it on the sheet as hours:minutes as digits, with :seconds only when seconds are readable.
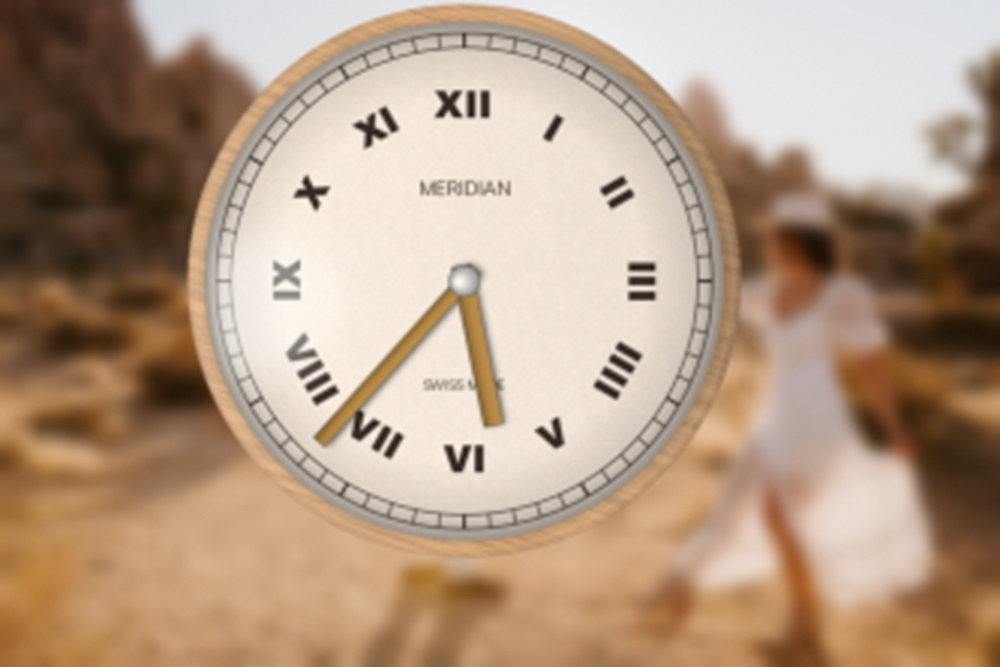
5:37
